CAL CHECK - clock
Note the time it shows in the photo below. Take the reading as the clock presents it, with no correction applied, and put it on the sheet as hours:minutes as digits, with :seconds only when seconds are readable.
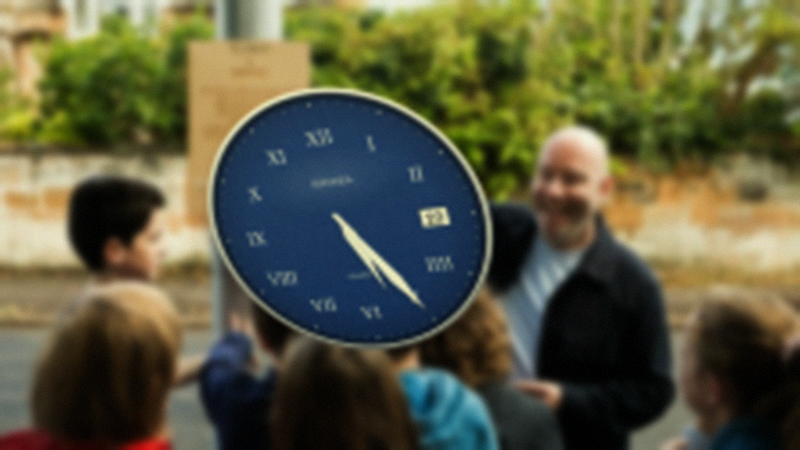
5:25
